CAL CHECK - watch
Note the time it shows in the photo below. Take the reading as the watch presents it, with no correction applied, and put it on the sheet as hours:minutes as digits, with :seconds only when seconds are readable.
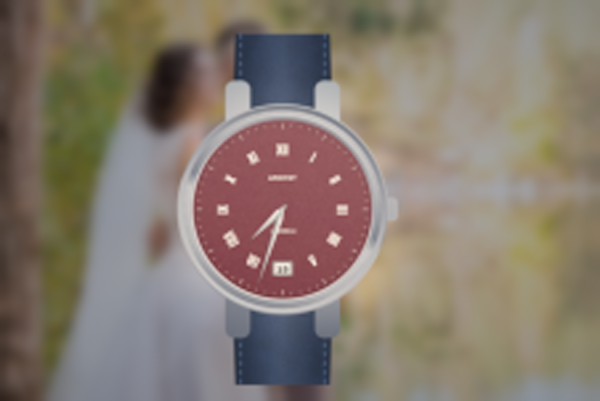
7:33
